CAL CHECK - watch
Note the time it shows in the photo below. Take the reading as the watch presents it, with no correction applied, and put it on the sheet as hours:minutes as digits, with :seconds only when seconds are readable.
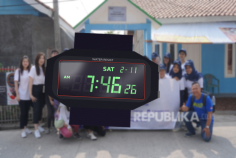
7:46:26
